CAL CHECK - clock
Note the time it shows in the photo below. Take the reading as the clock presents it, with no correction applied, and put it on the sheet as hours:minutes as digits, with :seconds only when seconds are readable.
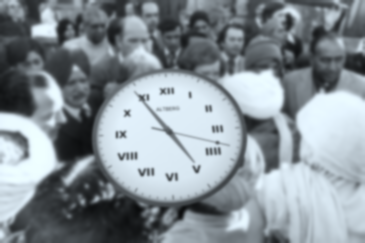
4:54:18
